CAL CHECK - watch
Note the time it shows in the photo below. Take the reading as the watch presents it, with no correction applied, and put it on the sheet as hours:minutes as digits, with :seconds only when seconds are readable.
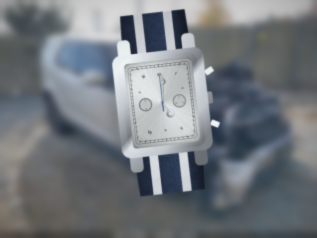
5:01
